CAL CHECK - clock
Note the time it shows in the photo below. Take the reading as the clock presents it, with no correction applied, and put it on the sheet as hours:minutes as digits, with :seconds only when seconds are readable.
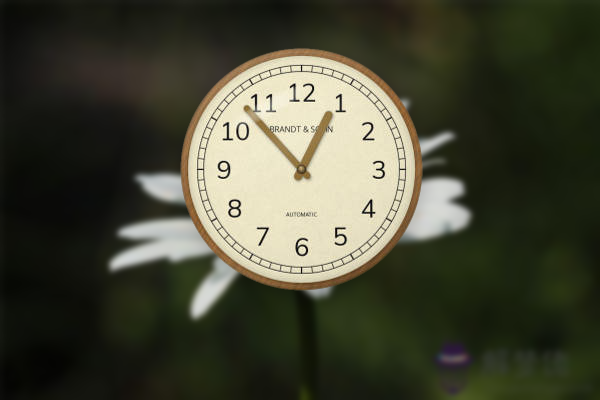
12:53
